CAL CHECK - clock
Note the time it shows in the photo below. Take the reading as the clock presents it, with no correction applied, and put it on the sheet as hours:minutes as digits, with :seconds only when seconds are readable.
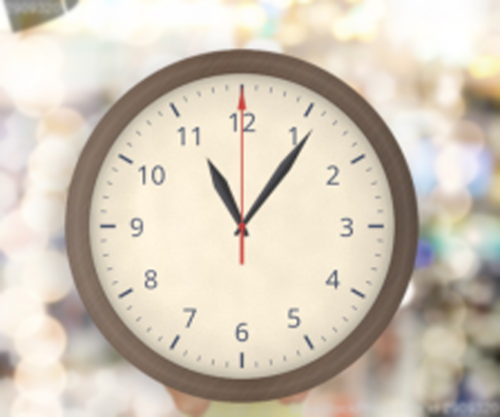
11:06:00
